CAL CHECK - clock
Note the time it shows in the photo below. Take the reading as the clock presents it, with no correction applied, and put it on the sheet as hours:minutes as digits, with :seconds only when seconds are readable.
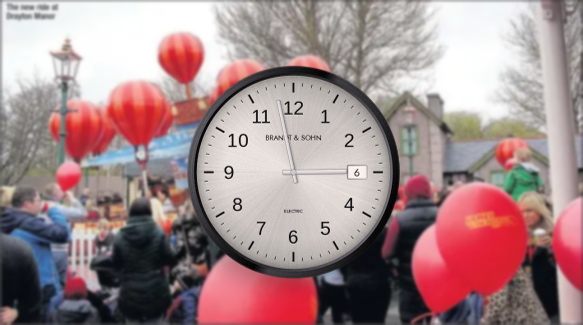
2:58
